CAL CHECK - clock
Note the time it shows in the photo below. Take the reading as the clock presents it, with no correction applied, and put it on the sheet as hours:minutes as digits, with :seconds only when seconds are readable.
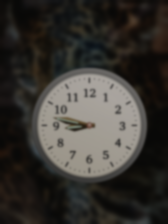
8:47
